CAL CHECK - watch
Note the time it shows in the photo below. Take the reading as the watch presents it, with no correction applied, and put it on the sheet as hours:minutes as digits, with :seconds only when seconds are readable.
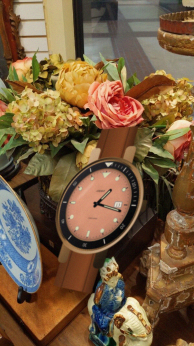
1:17
